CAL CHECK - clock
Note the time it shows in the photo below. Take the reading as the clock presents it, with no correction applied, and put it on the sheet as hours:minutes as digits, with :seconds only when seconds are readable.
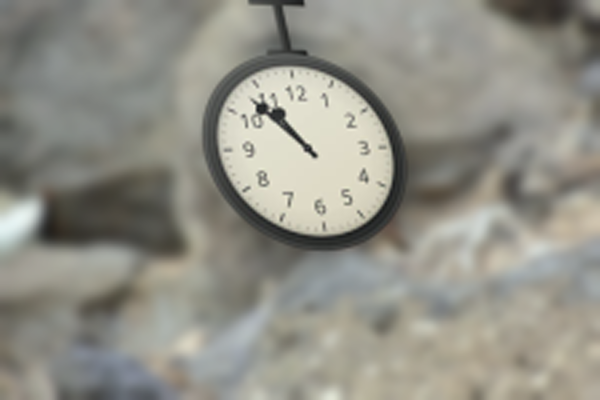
10:53
